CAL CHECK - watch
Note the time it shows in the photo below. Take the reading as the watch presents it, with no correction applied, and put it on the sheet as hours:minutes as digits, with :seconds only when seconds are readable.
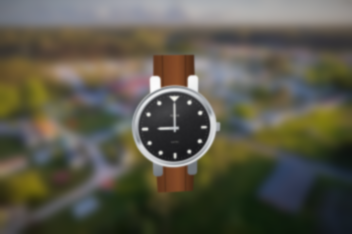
9:00
